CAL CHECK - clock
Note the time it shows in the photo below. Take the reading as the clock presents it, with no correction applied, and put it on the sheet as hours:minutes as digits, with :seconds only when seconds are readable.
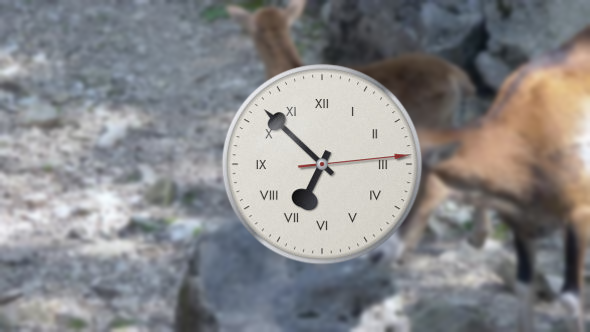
6:52:14
